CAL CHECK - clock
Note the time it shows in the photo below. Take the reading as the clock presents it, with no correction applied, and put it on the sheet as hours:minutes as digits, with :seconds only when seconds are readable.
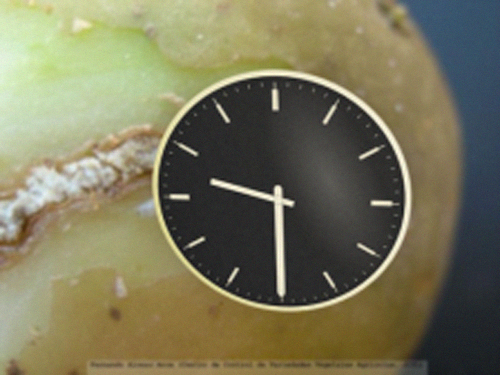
9:30
